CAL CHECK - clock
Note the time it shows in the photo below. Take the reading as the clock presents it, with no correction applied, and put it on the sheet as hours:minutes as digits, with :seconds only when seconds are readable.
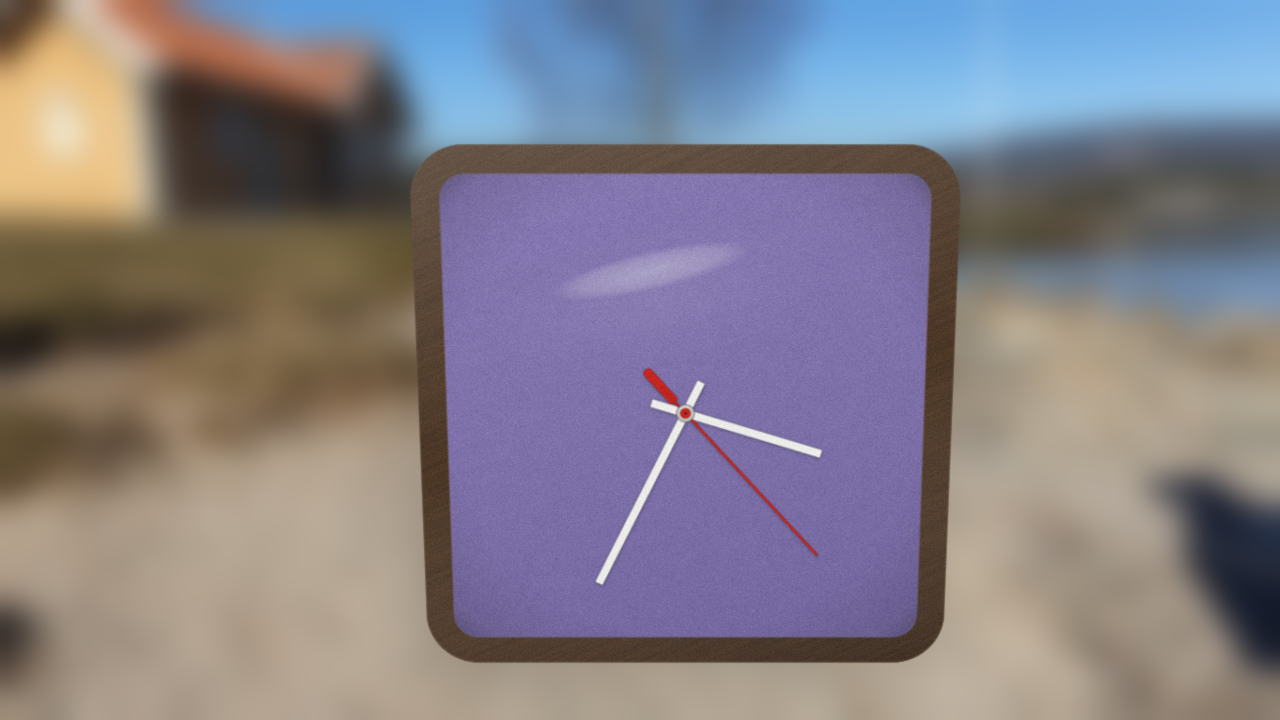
3:34:23
